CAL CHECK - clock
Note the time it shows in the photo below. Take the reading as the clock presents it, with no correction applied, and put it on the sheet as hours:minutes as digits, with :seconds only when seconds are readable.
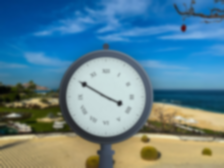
3:50
